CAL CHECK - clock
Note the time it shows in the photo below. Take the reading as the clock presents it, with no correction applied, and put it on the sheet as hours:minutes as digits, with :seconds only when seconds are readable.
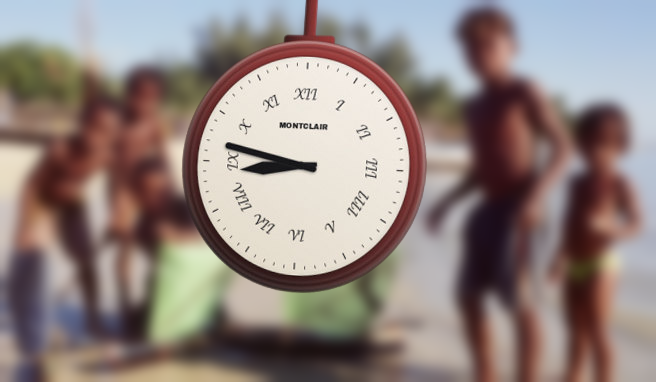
8:47
